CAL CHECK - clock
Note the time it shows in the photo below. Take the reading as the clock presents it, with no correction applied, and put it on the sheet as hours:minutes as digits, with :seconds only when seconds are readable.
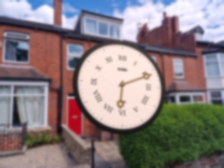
6:11
